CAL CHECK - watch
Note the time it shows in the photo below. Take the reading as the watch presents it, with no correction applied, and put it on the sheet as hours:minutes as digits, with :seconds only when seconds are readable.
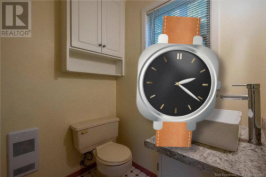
2:21
